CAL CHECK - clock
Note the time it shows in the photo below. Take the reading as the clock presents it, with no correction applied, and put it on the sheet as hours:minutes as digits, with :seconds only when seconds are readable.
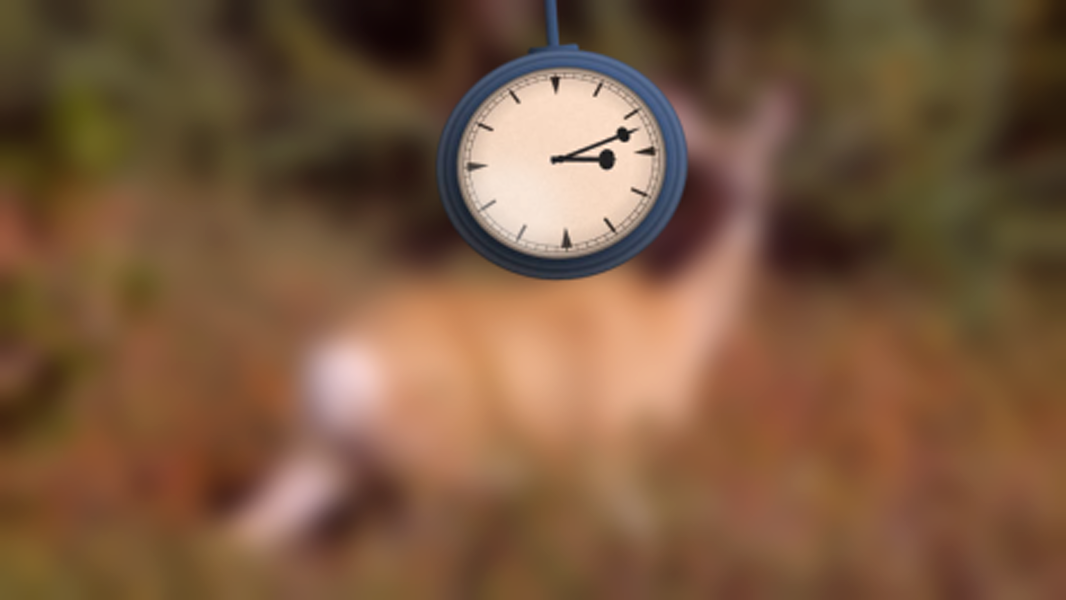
3:12
